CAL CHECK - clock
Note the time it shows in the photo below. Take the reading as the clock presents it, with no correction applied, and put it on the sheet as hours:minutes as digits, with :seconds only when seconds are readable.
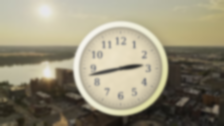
2:43
